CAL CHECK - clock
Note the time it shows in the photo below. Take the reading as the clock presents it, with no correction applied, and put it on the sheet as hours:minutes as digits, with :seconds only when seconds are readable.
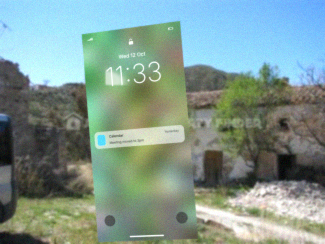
11:33
